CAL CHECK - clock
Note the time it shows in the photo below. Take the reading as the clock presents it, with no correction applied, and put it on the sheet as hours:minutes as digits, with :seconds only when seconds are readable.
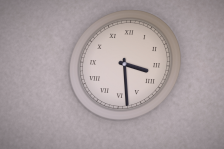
3:28
